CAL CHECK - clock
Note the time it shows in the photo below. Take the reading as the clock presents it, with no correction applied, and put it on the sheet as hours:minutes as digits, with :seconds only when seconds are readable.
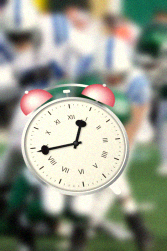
12:44
